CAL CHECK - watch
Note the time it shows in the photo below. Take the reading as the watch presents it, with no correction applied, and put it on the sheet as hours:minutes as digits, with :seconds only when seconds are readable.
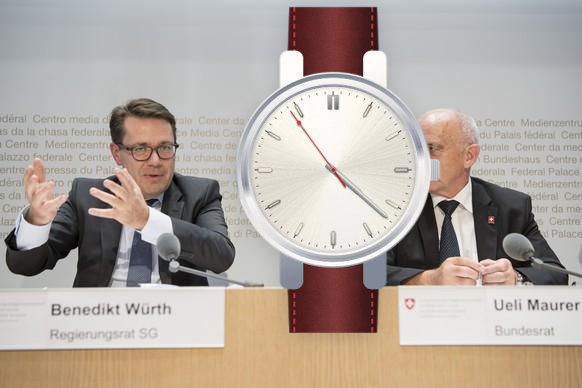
4:21:54
